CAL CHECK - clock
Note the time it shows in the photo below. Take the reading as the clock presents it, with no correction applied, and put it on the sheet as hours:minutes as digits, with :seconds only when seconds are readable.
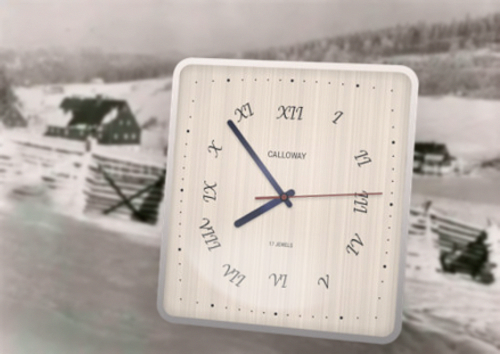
7:53:14
